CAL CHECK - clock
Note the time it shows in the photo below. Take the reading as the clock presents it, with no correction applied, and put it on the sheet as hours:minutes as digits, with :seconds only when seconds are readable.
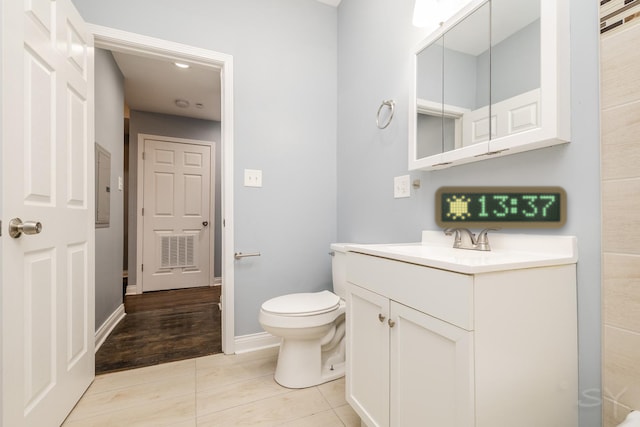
13:37
